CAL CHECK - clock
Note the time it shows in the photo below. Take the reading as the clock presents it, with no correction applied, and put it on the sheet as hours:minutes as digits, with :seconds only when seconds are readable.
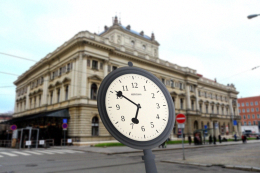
6:51
